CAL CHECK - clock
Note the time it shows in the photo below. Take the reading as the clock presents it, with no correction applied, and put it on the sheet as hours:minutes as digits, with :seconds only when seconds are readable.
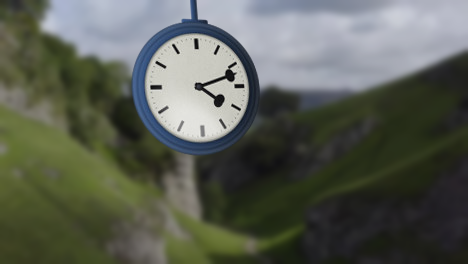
4:12
